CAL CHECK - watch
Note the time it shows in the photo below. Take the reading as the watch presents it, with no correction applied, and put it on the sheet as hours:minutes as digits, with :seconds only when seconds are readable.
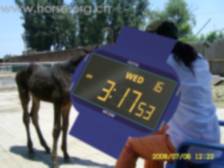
3:17:53
